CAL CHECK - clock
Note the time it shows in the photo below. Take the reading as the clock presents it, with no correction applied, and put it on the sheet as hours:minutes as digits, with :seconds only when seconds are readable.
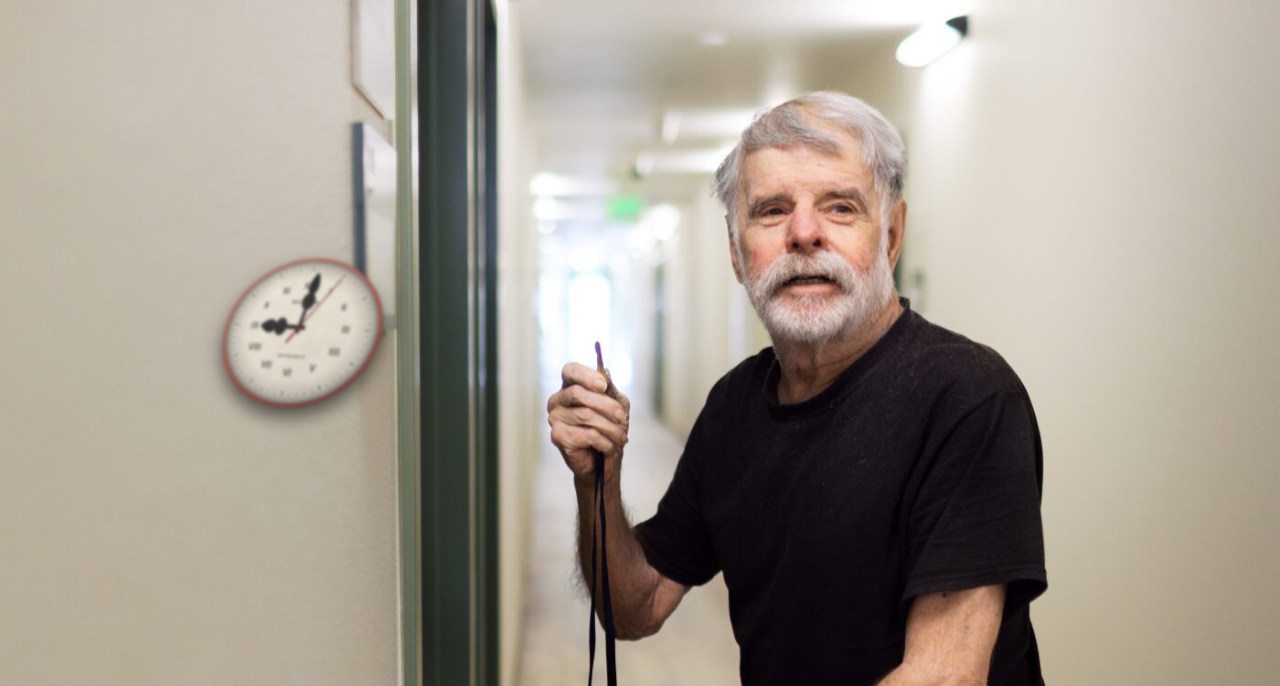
9:01:05
